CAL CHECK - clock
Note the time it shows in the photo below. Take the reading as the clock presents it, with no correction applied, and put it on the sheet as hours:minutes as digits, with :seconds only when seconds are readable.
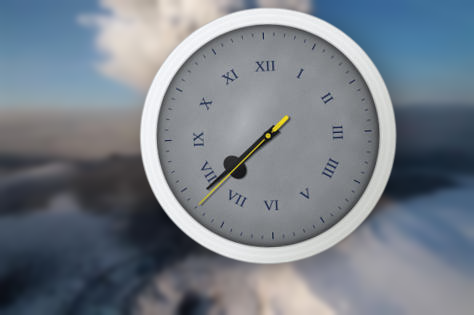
7:38:38
